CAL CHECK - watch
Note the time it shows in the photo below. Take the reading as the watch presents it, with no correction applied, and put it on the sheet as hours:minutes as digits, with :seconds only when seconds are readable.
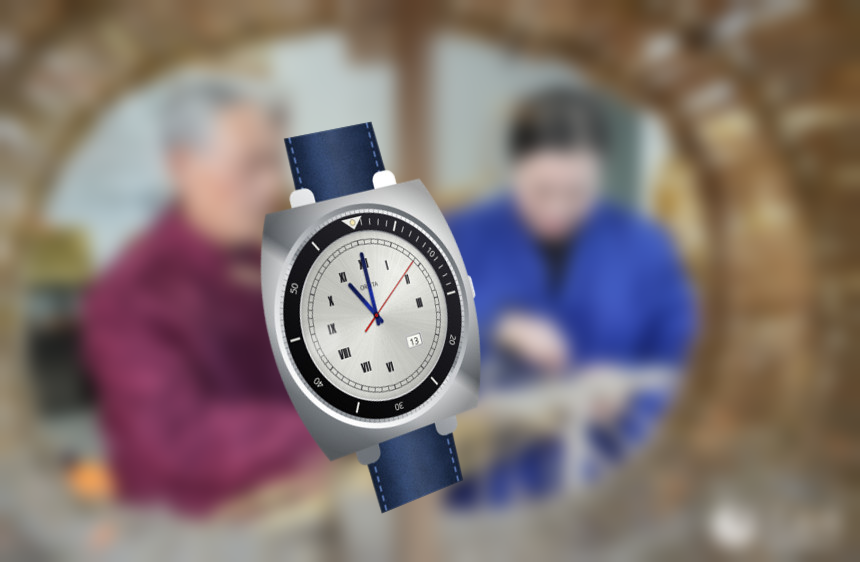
11:00:09
